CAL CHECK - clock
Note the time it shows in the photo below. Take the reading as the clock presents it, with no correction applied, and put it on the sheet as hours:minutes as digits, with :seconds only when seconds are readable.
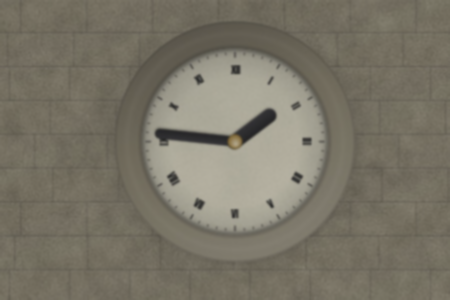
1:46
